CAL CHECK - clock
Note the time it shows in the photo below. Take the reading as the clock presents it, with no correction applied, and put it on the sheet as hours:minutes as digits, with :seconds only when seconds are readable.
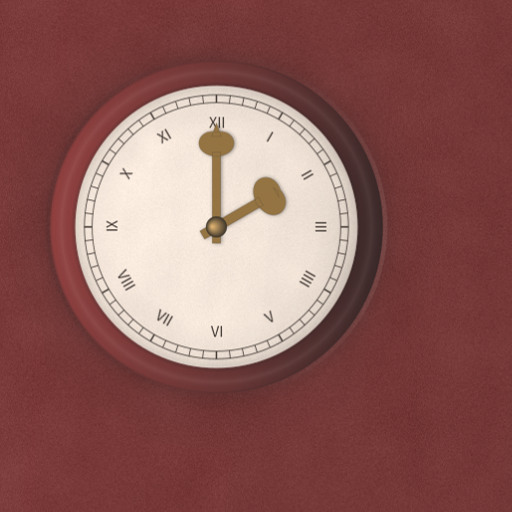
2:00
